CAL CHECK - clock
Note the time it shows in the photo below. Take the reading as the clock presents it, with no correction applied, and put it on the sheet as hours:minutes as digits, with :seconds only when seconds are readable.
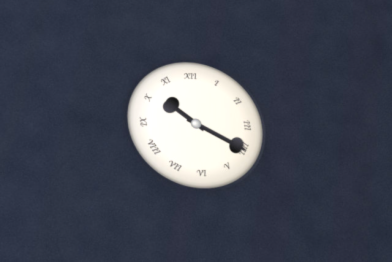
10:20
